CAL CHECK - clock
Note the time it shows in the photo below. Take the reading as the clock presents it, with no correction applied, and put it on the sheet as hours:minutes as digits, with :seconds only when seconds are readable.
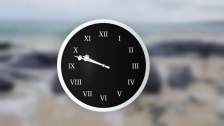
9:48
